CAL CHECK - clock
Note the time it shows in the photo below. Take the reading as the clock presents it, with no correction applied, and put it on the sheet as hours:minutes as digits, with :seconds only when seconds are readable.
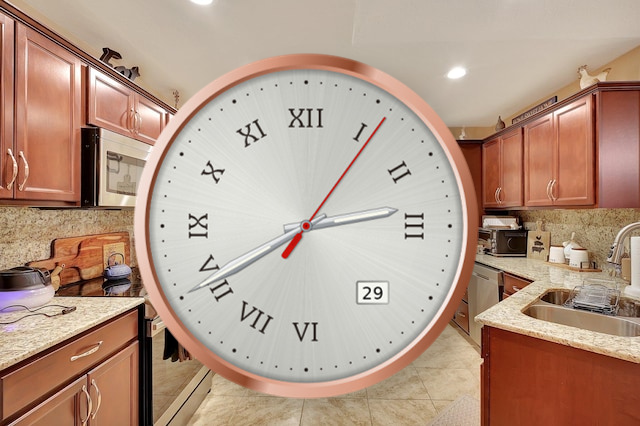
2:40:06
